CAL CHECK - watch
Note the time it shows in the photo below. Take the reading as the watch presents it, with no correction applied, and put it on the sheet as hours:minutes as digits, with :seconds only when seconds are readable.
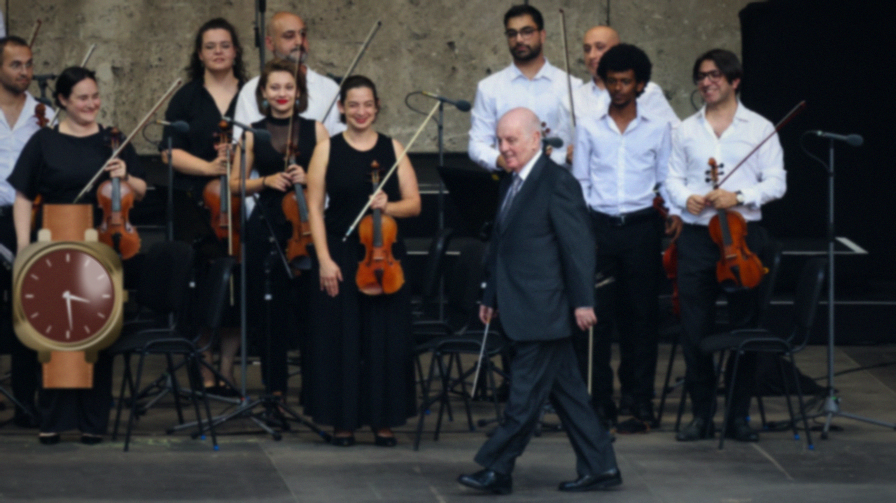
3:29
